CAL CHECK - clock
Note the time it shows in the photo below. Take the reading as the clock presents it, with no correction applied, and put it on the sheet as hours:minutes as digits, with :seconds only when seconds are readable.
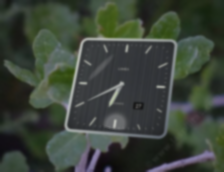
6:40
